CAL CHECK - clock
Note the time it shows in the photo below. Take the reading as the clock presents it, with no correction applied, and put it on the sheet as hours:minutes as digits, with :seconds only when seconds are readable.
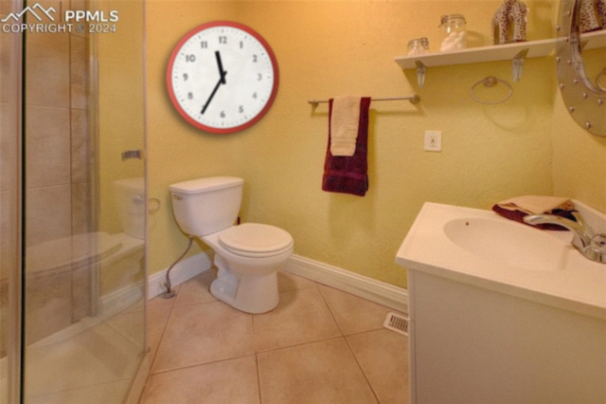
11:35
